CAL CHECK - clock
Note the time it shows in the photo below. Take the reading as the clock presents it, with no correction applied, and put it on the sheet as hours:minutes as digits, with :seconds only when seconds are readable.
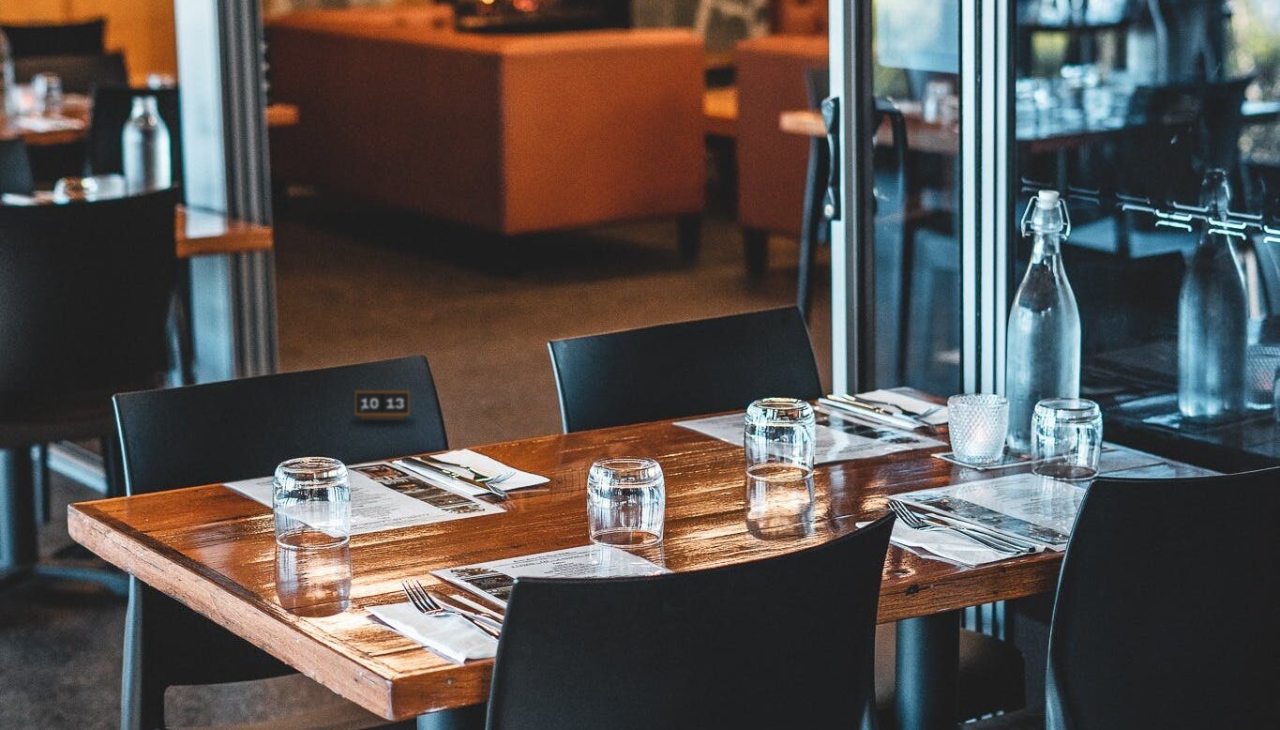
10:13
